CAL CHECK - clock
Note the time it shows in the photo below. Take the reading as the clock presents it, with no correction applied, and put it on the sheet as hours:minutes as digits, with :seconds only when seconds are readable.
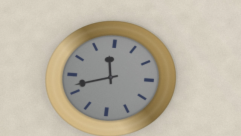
11:42
